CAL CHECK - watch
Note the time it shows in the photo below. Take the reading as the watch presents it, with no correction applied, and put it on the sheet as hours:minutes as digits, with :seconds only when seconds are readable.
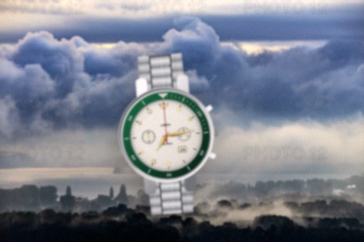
7:14
